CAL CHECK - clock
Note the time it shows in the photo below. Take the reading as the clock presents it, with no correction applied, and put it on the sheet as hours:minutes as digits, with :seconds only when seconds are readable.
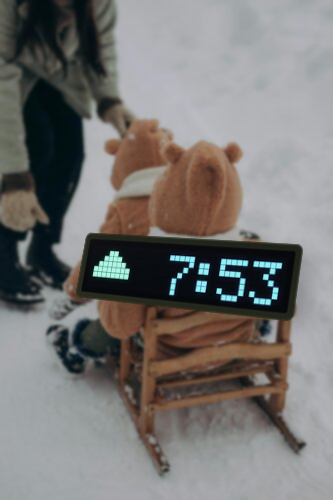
7:53
